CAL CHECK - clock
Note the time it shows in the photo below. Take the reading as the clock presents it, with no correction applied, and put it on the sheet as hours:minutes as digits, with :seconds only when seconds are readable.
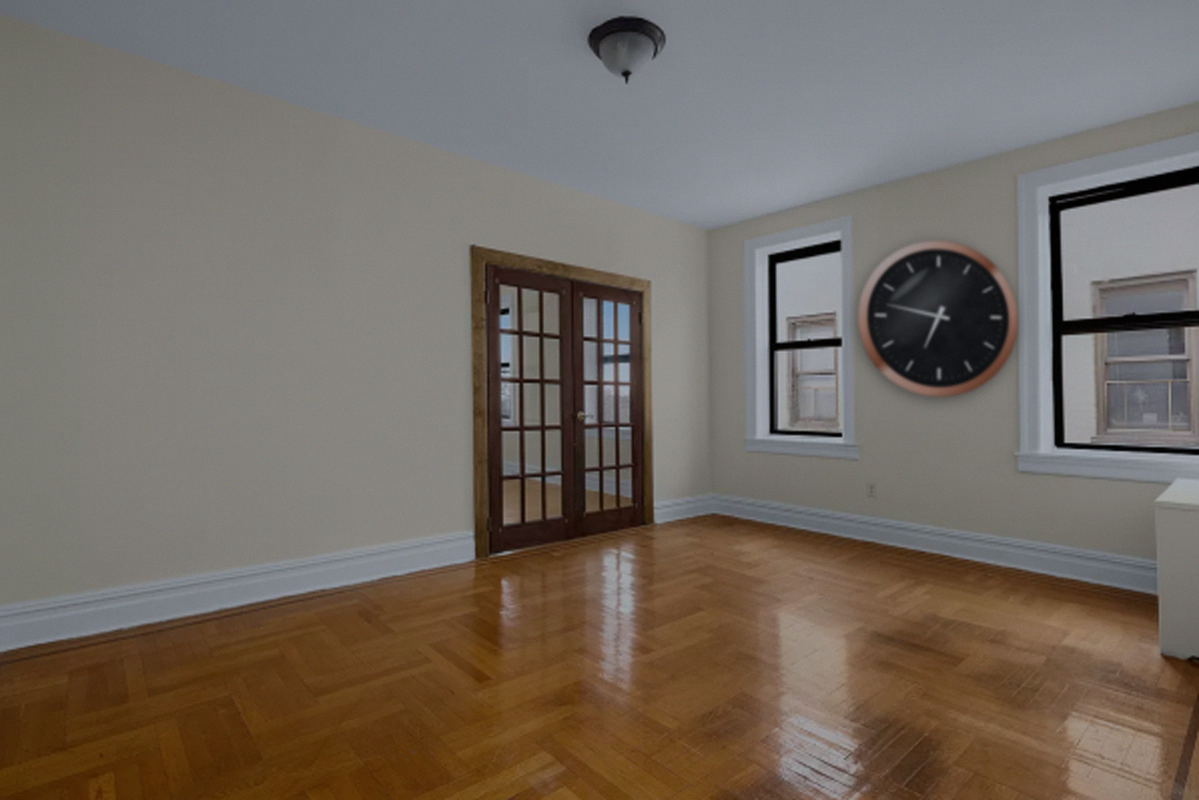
6:47
